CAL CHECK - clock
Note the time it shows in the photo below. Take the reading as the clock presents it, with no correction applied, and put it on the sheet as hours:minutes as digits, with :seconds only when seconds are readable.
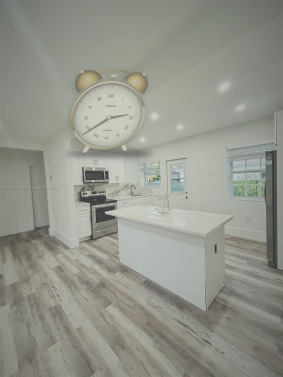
2:39
